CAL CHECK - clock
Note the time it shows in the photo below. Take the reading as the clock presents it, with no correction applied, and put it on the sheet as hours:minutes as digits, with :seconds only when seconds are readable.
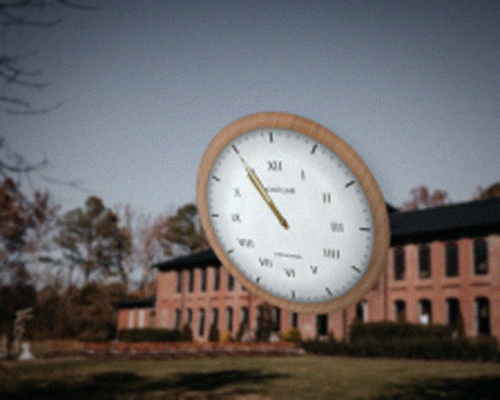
10:55
